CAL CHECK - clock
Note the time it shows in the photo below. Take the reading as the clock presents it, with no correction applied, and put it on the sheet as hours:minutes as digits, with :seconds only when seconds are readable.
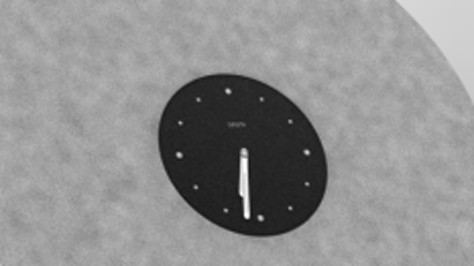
6:32
